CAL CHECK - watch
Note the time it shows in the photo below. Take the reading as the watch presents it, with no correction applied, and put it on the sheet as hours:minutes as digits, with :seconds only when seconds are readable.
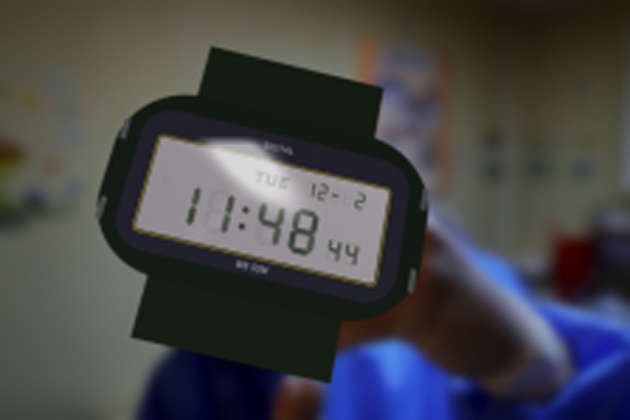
11:48:44
